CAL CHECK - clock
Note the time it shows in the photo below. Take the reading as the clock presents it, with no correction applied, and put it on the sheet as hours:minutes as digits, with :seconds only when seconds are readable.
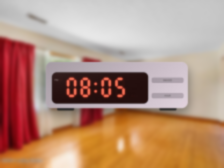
8:05
